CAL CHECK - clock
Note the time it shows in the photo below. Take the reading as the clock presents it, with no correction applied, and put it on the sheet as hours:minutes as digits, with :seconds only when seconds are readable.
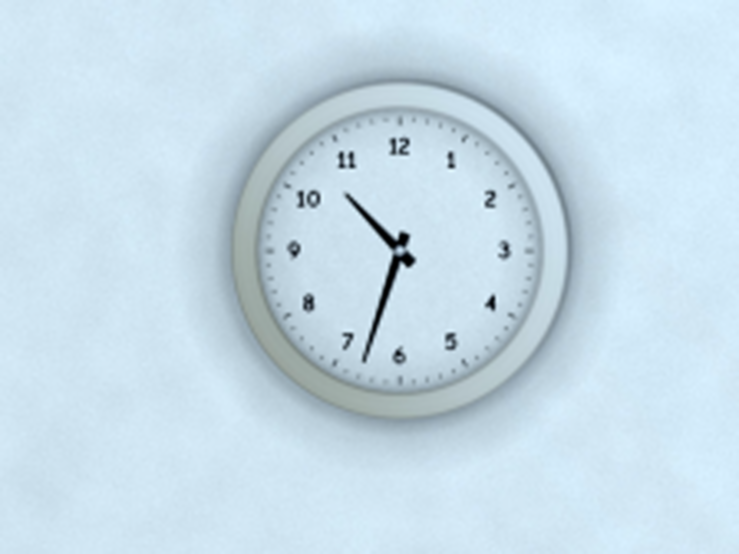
10:33
